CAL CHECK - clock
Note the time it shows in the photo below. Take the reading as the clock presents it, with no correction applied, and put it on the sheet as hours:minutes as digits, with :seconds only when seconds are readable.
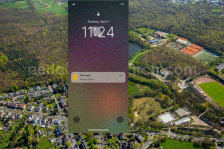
11:24
